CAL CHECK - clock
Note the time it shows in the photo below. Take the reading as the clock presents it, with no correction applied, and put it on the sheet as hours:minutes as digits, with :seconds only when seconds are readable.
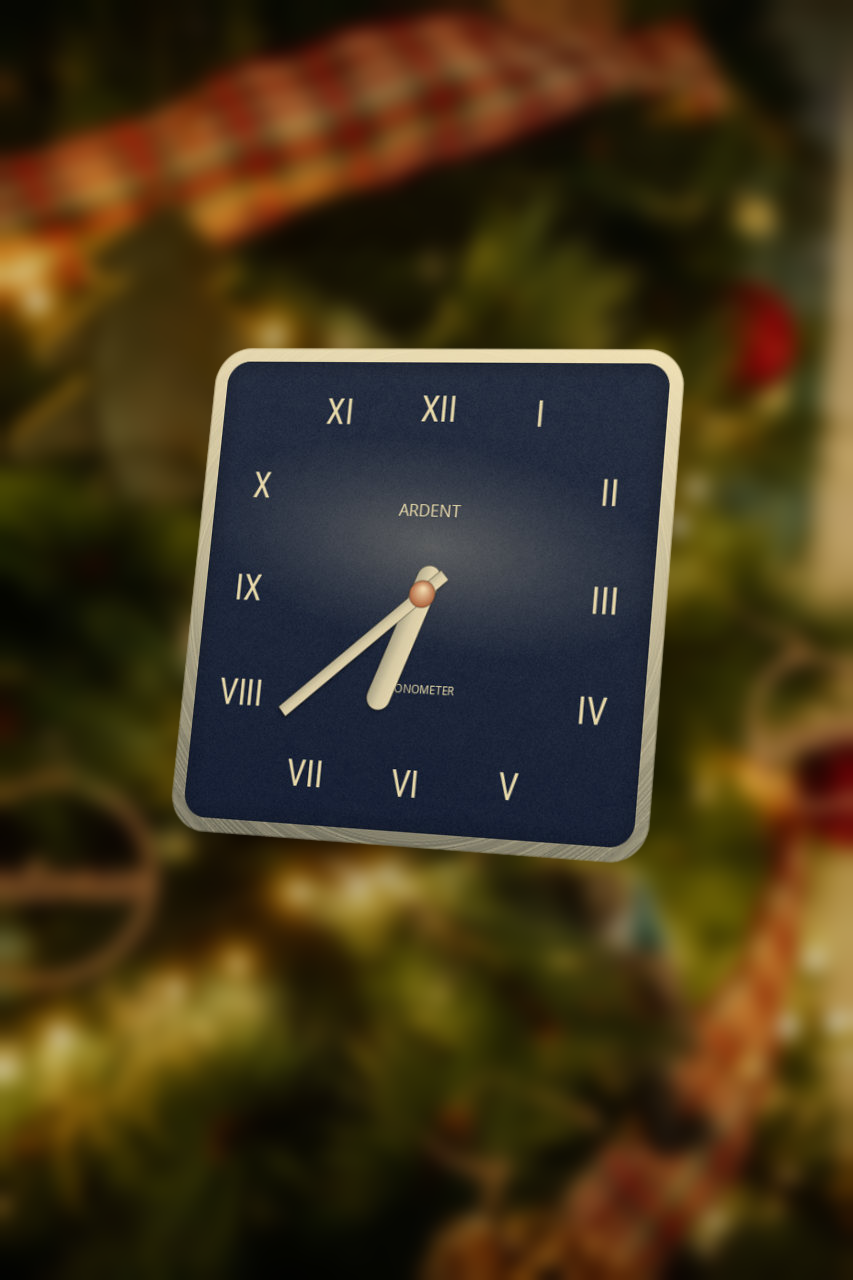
6:38
